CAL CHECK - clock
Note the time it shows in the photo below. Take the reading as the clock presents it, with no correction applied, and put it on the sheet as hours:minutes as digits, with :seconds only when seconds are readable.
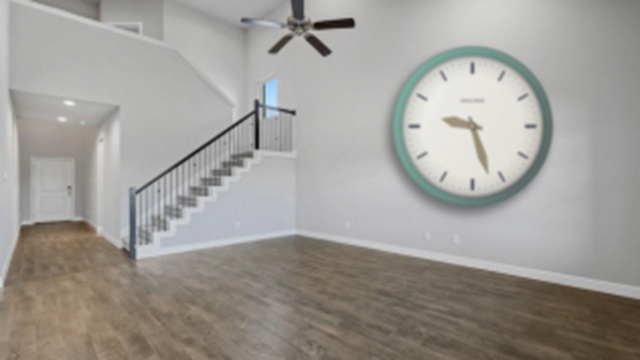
9:27
